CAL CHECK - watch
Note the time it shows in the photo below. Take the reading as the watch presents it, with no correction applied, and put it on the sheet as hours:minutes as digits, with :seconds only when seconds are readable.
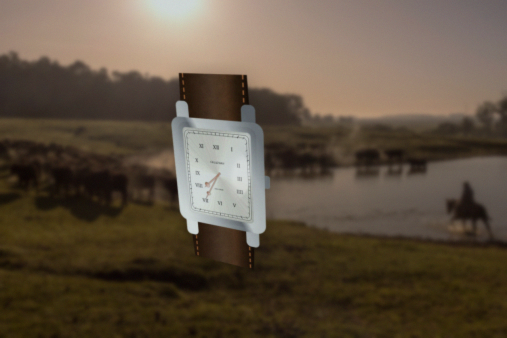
7:35
